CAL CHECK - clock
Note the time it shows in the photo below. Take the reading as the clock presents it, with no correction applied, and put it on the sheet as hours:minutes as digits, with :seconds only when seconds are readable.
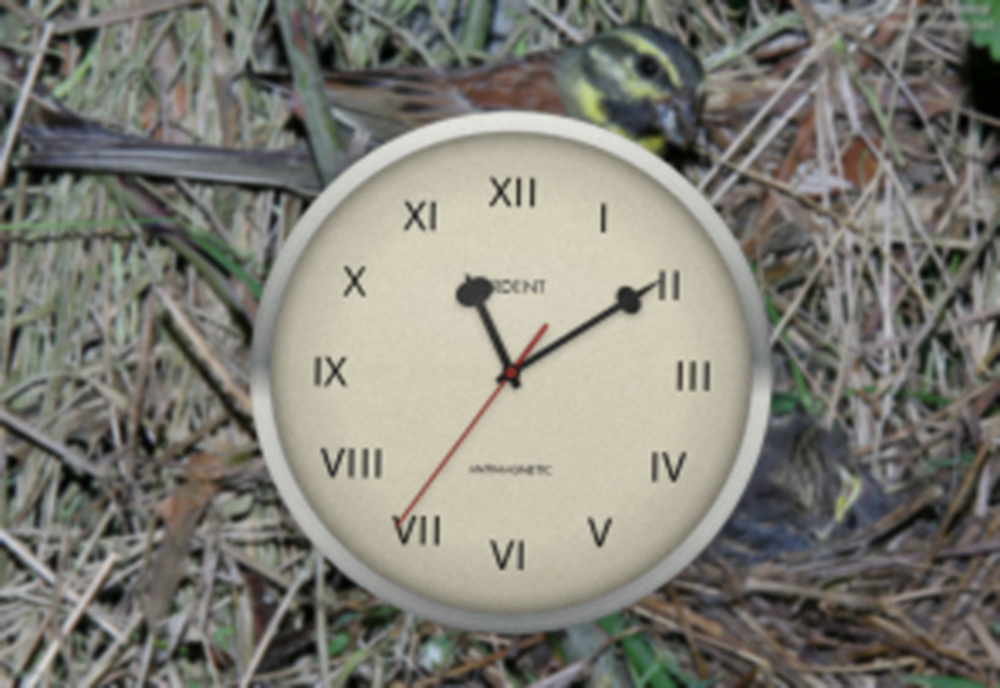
11:09:36
